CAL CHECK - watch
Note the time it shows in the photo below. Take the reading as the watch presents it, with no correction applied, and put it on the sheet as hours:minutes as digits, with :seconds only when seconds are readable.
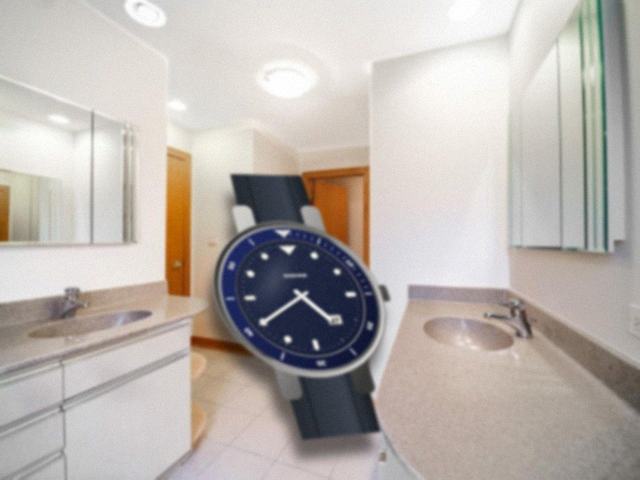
4:40
